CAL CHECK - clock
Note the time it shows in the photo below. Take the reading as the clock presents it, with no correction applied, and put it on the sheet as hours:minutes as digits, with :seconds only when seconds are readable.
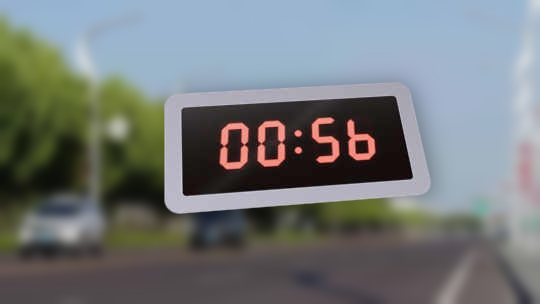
0:56
